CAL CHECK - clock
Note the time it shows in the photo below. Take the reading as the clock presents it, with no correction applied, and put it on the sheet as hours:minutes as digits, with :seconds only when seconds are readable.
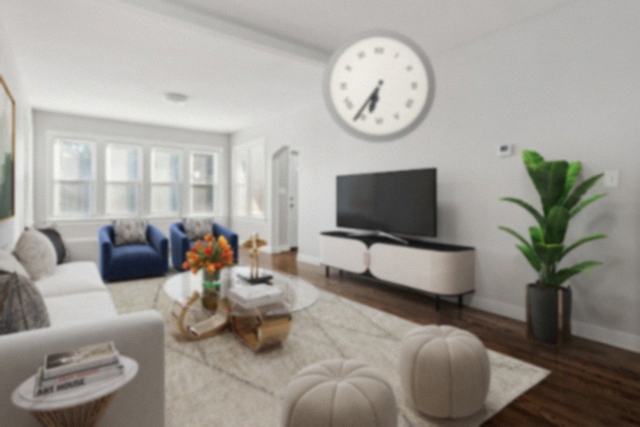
6:36
